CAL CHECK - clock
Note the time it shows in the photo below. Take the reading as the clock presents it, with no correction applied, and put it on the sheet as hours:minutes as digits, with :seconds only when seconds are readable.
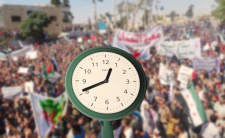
12:41
